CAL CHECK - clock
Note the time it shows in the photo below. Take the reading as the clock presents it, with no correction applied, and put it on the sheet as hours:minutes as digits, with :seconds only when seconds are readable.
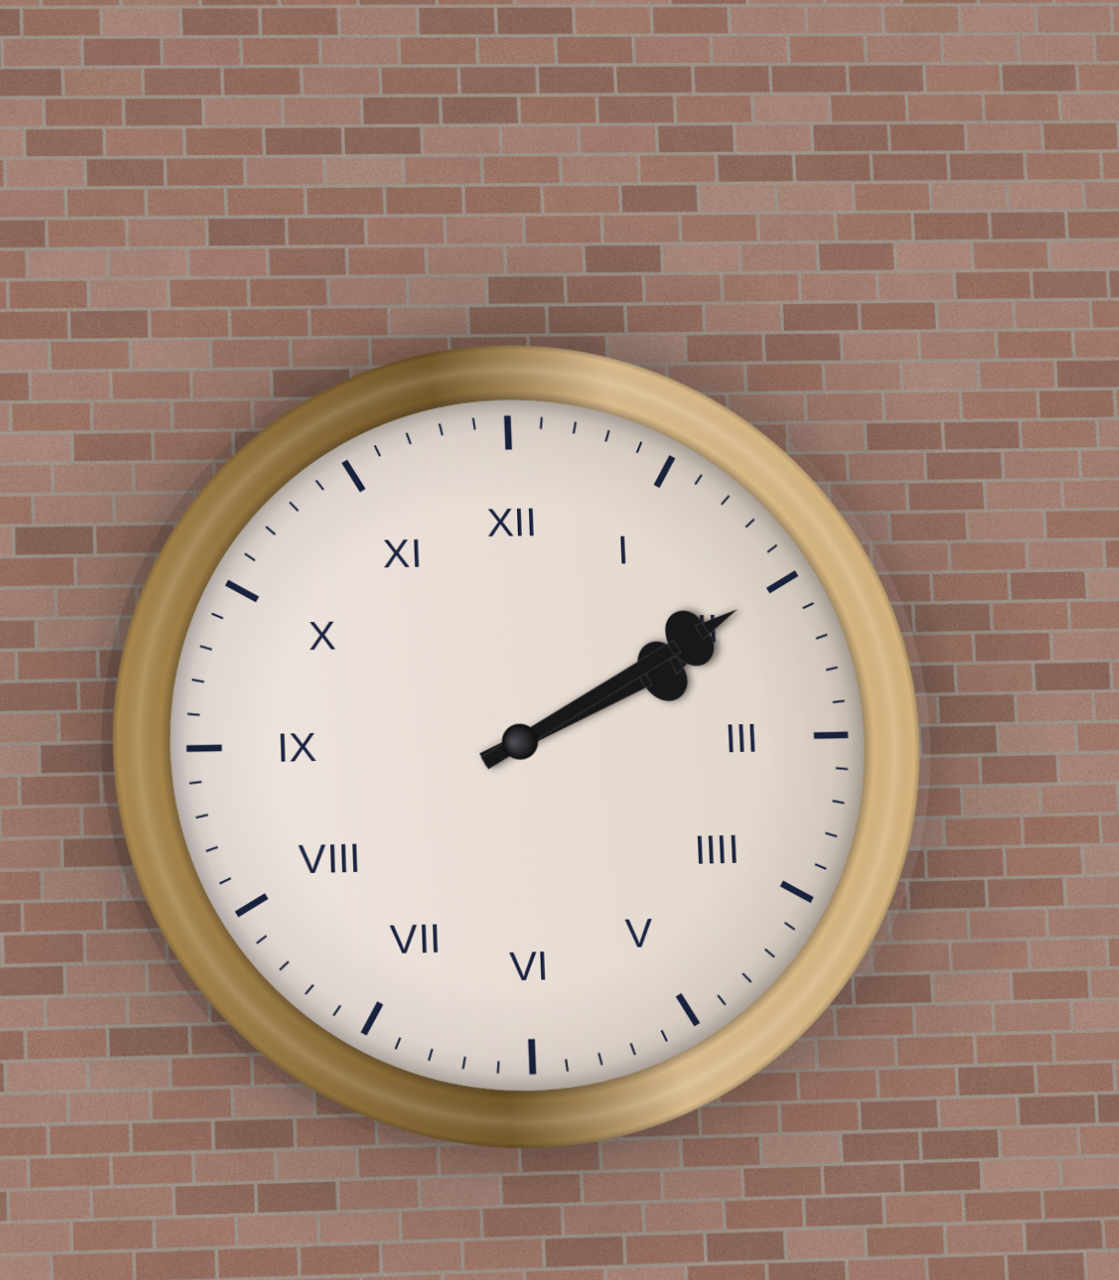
2:10
